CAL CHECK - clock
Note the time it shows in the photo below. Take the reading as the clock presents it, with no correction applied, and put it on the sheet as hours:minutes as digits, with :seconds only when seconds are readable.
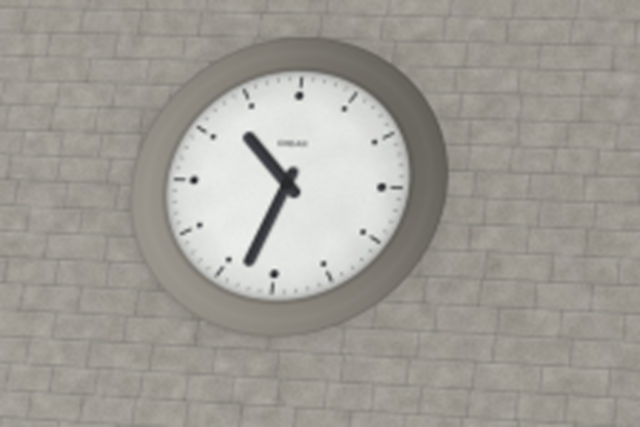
10:33
